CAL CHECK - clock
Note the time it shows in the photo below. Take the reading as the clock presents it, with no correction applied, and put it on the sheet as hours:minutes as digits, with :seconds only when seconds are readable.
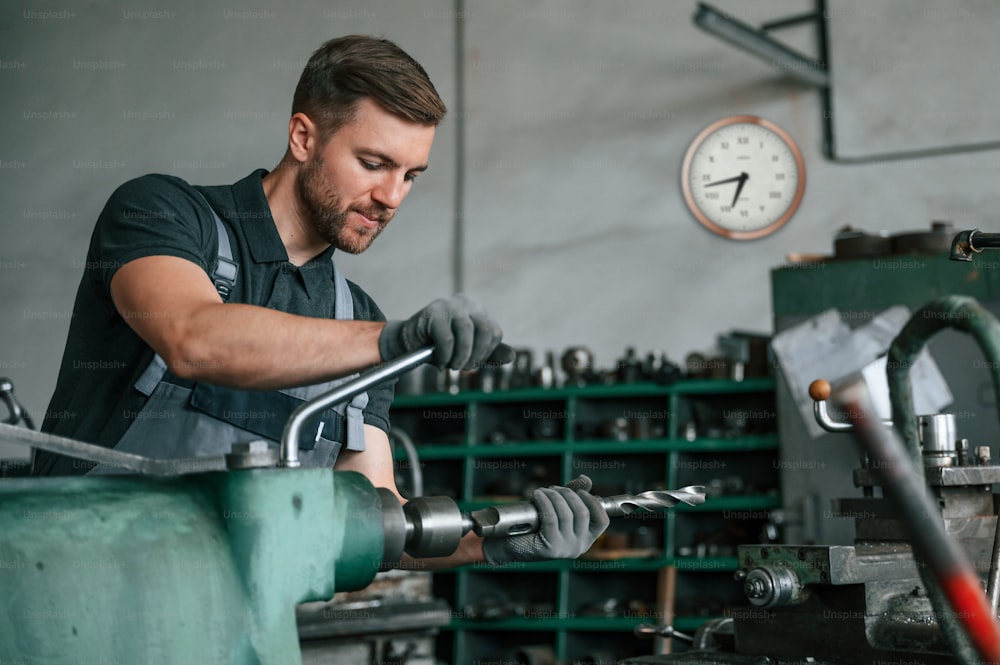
6:43
